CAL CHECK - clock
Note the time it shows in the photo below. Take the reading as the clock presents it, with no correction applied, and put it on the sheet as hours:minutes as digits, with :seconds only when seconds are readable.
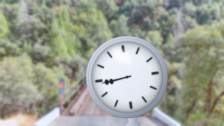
8:44
